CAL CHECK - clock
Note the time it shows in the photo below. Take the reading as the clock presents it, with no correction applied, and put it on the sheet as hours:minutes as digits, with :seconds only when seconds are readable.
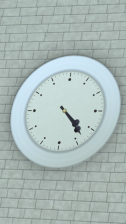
4:23
